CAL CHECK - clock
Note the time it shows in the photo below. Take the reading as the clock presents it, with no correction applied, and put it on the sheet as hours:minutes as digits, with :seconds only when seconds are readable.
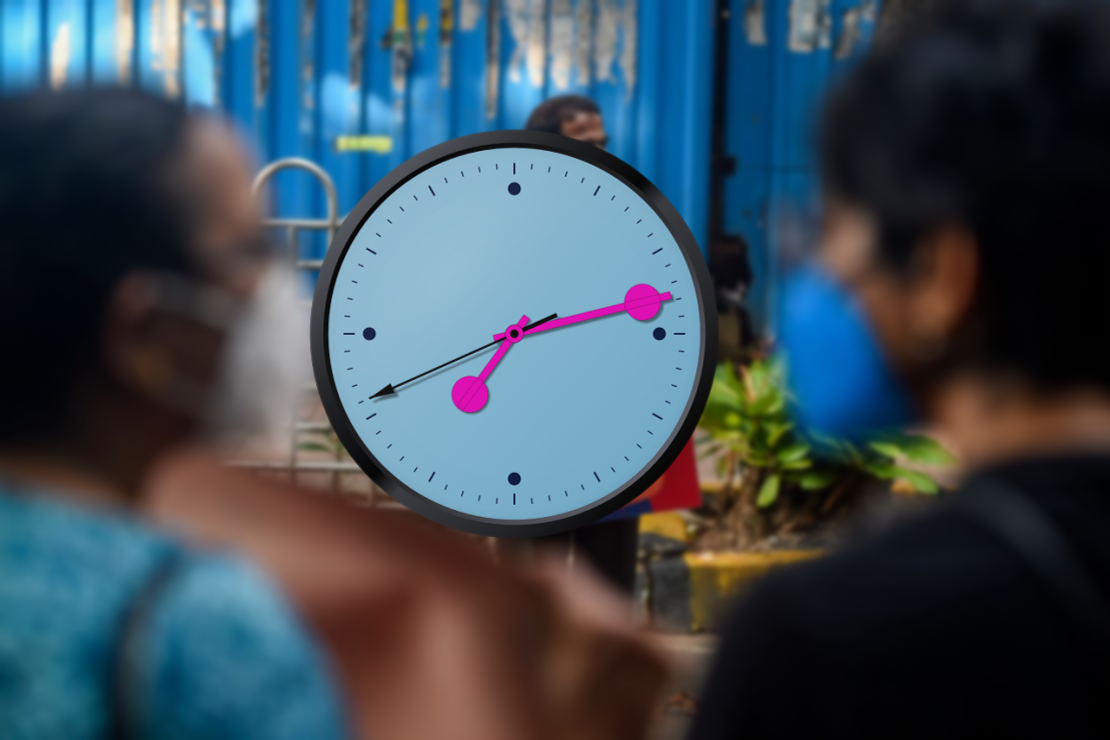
7:12:41
